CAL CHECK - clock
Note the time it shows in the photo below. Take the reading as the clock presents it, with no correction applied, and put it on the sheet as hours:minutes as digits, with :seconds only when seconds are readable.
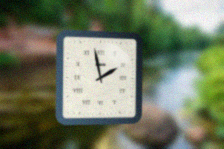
1:58
